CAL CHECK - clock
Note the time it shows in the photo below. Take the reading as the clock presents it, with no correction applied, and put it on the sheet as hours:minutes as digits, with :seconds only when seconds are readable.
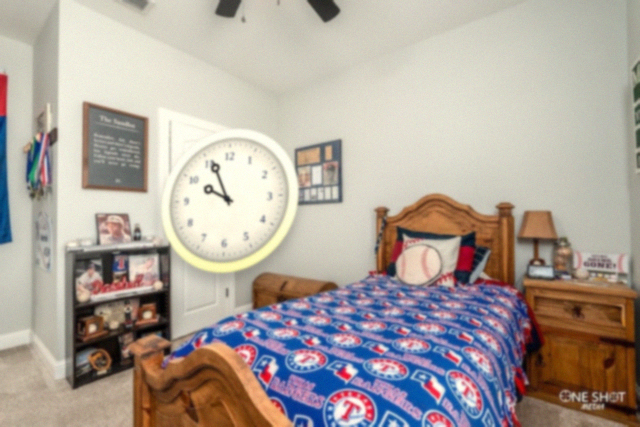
9:56
